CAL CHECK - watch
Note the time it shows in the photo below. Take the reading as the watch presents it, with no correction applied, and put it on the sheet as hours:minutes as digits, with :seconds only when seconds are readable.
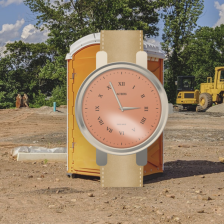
2:56
